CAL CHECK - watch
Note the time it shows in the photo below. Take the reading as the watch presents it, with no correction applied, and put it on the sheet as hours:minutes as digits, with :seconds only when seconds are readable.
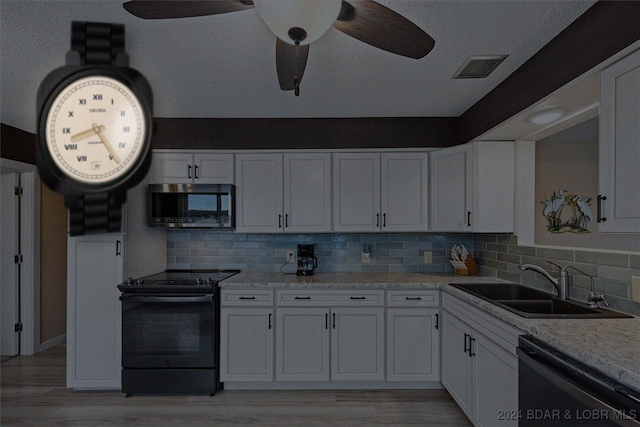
8:24
